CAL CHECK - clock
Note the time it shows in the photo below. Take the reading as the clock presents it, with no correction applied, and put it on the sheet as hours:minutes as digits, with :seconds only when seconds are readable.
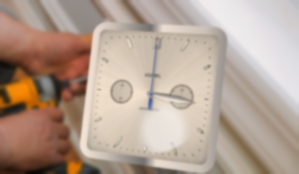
3:16
